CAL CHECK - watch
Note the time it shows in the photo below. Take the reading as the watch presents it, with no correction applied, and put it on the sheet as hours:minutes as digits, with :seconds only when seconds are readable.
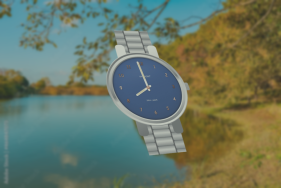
7:59
